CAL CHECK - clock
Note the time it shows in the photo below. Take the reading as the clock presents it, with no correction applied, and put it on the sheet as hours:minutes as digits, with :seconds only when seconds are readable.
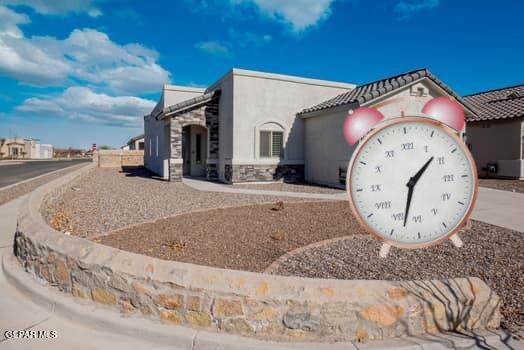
1:33
